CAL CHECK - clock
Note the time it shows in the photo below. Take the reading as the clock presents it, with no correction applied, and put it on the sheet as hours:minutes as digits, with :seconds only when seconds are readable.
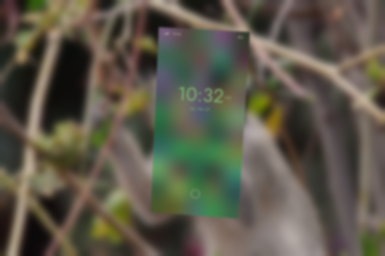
10:32
